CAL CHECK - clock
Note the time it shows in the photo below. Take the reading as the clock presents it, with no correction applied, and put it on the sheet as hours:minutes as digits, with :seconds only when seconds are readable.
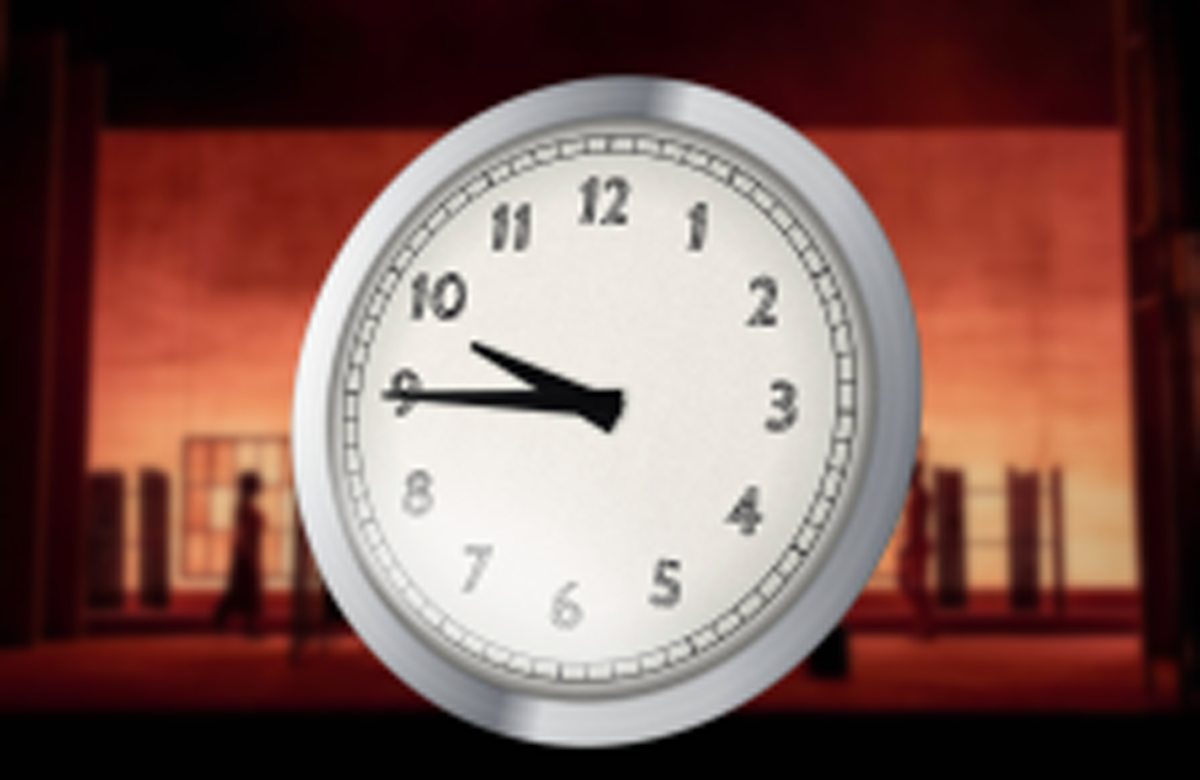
9:45
